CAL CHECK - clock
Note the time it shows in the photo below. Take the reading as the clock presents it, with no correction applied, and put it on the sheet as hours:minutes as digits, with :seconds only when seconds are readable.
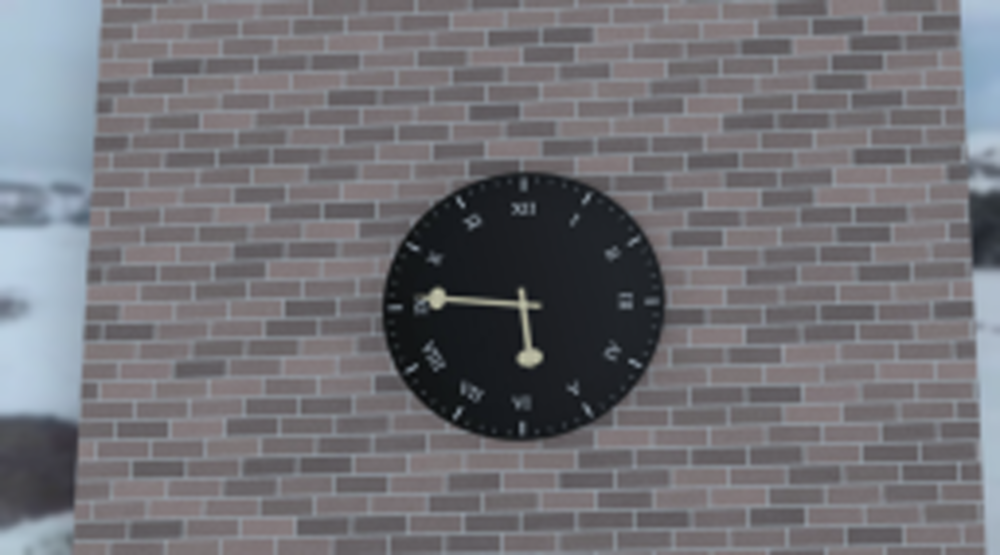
5:46
